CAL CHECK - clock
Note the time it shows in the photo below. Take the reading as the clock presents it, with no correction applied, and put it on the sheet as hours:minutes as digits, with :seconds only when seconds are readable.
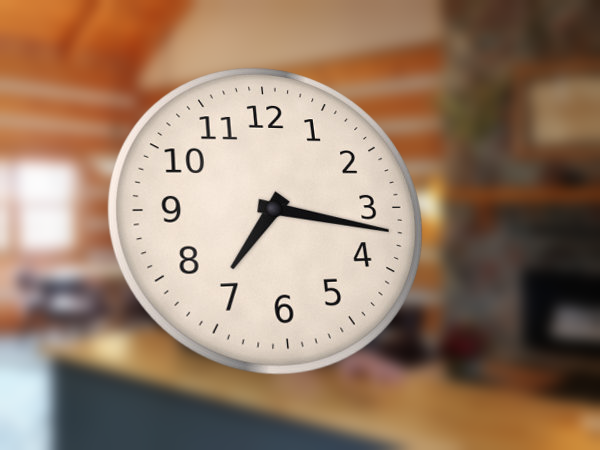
7:17
